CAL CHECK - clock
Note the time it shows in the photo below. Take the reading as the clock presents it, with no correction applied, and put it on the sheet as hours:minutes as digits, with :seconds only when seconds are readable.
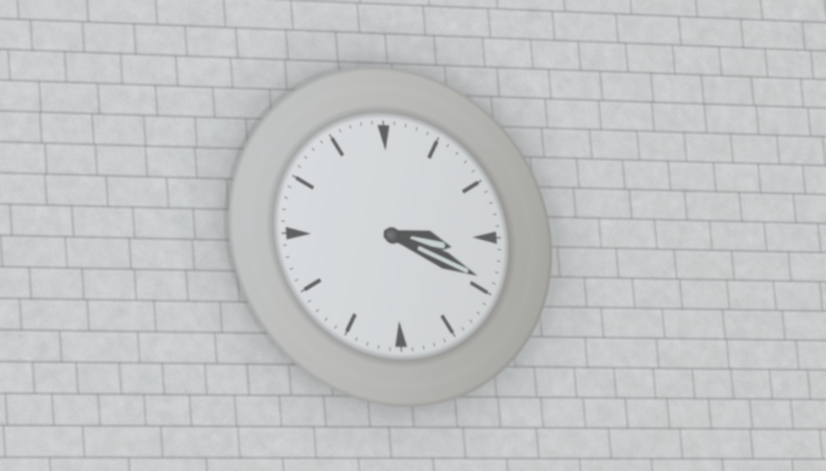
3:19
